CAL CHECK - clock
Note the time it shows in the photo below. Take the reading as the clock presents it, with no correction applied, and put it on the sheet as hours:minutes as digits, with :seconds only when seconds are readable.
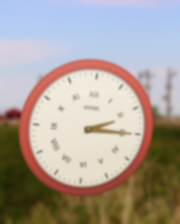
2:15
